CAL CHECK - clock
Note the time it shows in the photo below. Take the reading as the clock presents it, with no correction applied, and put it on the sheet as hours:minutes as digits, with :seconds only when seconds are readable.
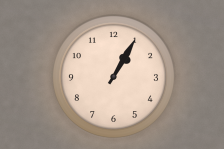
1:05
